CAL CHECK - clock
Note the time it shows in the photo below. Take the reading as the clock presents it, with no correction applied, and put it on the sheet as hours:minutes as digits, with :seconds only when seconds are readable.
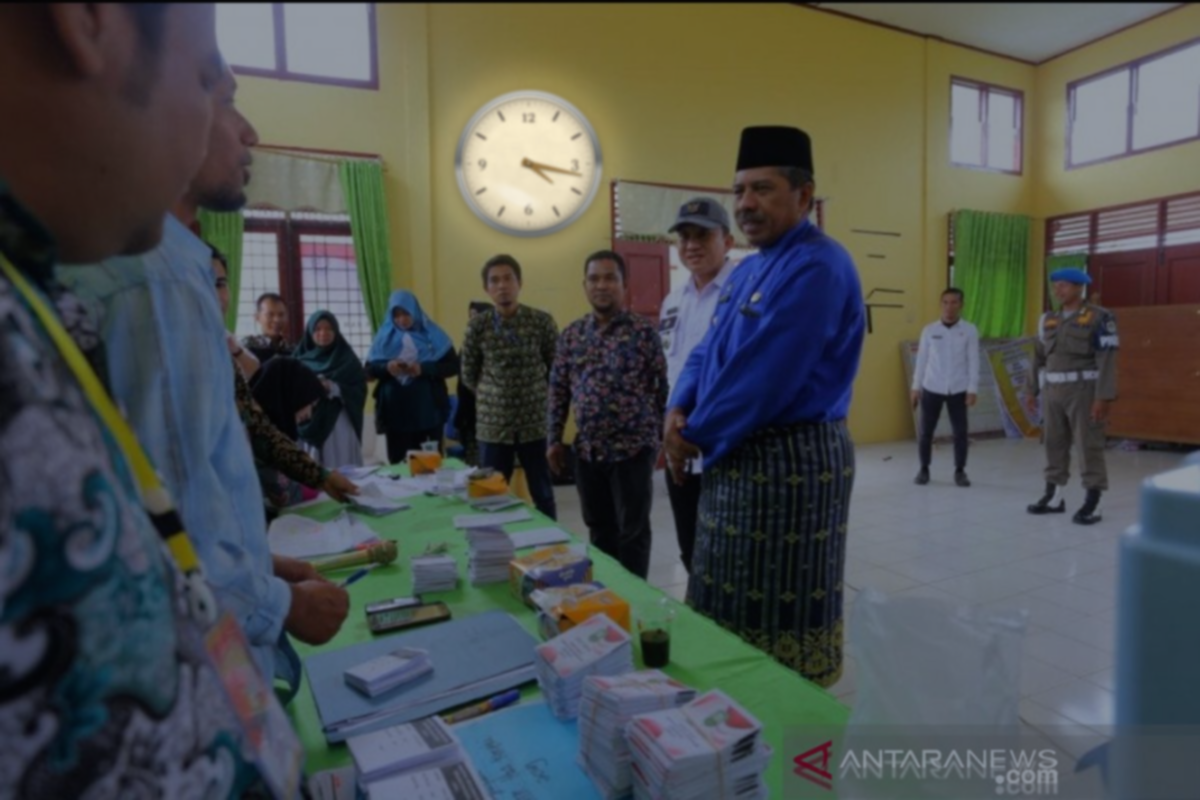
4:17
